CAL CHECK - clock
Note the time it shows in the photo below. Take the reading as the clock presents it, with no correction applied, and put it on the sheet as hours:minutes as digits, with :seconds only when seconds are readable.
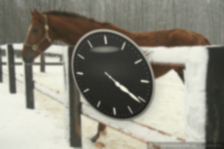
4:21
